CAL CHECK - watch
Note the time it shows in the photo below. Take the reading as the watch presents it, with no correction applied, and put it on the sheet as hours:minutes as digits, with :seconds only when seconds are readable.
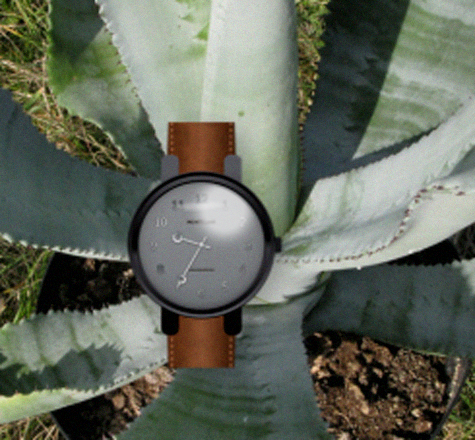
9:35
